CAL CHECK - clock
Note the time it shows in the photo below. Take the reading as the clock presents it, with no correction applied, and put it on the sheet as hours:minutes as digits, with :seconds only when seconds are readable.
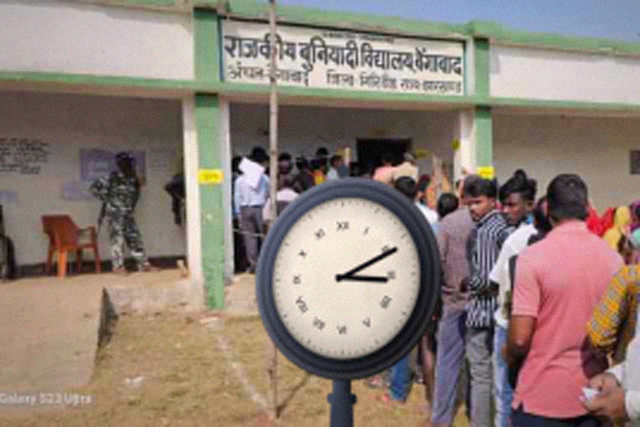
3:11
